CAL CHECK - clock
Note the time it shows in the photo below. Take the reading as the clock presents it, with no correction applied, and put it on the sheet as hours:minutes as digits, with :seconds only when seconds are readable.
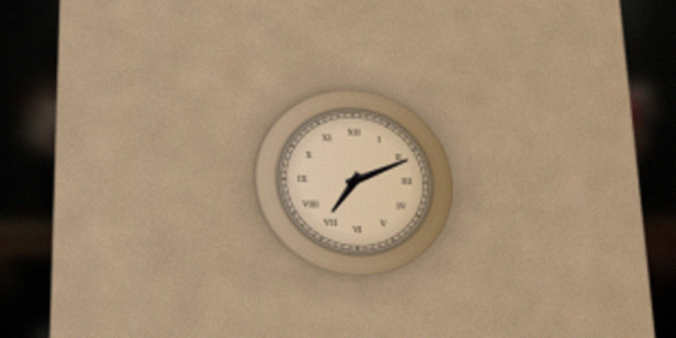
7:11
